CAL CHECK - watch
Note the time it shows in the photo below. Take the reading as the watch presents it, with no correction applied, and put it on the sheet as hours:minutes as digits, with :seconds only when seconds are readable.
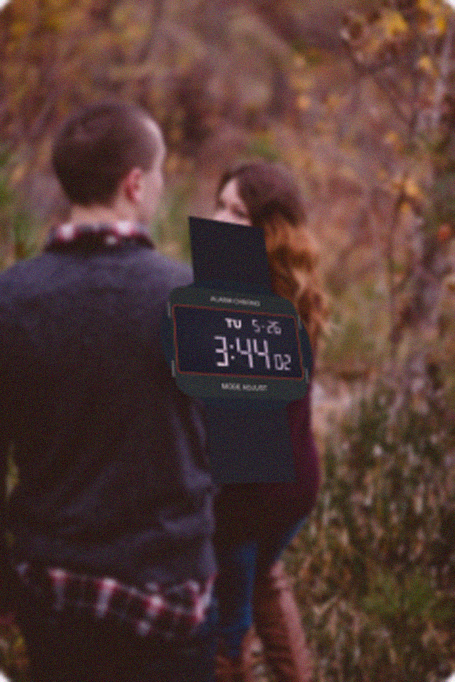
3:44:02
